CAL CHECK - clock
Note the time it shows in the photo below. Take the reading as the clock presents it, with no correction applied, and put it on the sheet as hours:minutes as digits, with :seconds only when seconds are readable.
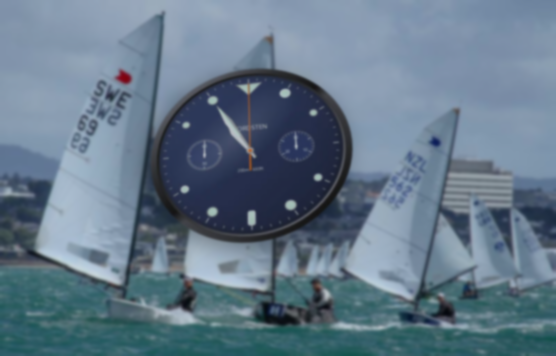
10:55
